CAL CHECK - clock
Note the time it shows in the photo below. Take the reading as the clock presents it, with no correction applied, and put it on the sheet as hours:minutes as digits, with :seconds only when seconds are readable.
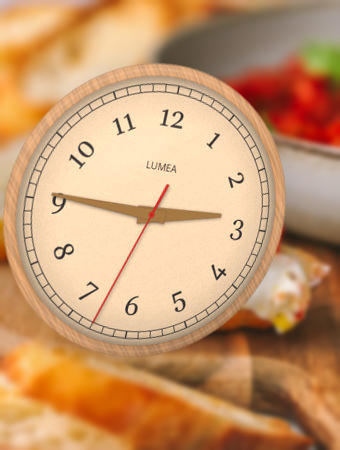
2:45:33
